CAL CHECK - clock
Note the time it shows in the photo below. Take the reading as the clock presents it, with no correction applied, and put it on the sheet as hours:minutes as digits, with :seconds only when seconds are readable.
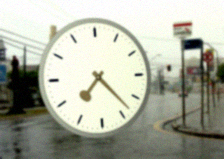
7:23
